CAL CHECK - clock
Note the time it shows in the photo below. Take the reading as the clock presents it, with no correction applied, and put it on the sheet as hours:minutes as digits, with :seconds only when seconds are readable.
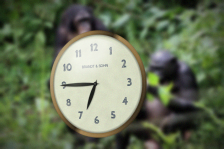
6:45
